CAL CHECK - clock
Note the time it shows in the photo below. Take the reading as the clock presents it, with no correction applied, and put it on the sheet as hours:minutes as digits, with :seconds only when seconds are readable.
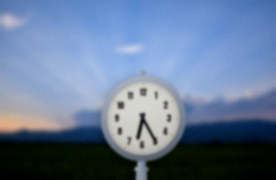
6:25
